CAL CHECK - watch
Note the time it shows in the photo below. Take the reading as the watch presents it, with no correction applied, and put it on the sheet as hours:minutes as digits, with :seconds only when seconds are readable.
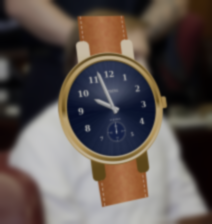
9:57
